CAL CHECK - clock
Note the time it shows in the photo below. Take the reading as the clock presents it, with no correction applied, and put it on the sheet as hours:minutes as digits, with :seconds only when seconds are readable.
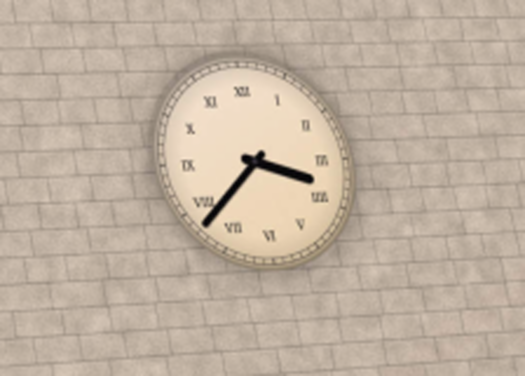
3:38
